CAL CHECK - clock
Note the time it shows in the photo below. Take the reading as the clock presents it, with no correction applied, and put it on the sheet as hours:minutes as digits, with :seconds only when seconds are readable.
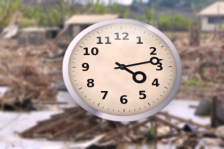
4:13
